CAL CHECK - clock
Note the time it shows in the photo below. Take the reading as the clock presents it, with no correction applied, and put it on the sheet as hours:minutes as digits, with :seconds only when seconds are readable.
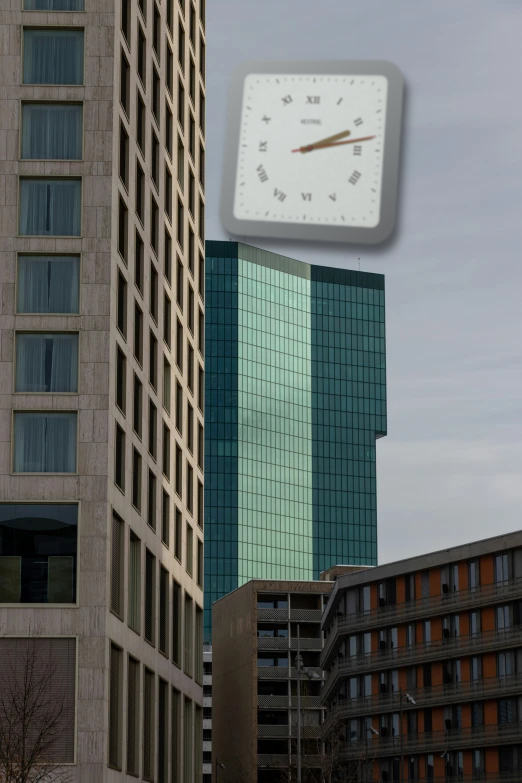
2:13:13
